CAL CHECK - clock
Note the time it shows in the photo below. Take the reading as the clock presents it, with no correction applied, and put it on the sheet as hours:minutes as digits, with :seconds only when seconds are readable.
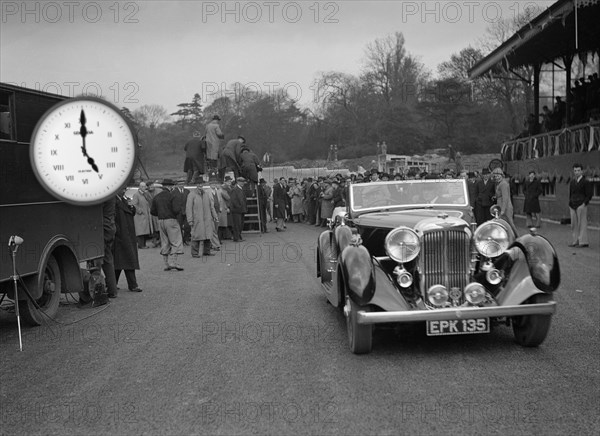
5:00
